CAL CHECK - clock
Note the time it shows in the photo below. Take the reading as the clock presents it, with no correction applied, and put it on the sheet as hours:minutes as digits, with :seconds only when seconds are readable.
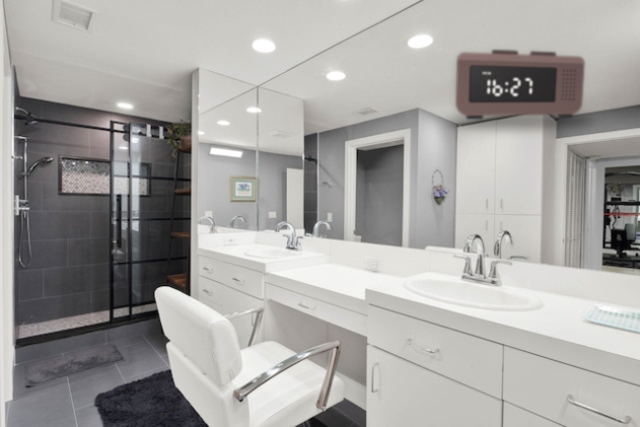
16:27
